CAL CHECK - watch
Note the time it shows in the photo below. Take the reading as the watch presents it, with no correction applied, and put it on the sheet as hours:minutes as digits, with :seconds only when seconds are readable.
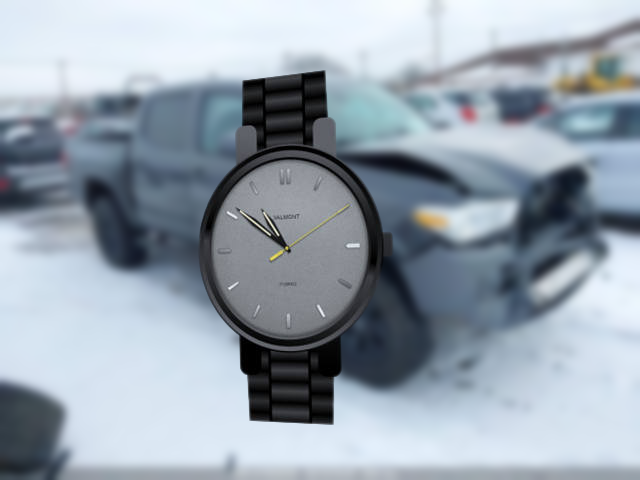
10:51:10
